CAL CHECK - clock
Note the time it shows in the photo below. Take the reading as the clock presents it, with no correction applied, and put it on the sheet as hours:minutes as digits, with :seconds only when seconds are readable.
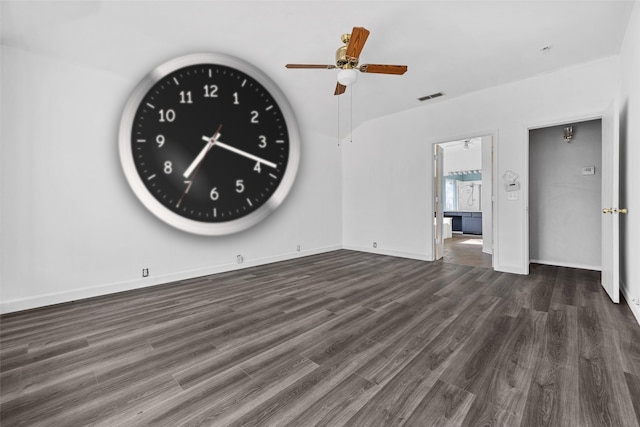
7:18:35
